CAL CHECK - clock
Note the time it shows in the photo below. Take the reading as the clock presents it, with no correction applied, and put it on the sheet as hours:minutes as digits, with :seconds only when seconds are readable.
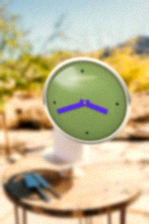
3:42
